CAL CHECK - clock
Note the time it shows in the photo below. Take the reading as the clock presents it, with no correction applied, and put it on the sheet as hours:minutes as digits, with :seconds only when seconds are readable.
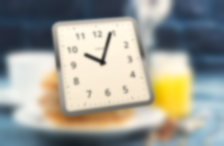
10:04
